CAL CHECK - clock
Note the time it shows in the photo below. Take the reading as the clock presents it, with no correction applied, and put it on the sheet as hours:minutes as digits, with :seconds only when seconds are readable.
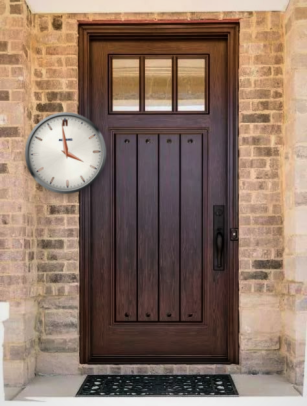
3:59
